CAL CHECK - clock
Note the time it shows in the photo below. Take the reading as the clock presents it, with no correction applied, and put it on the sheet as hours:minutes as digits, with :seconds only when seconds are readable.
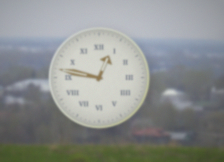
12:47
